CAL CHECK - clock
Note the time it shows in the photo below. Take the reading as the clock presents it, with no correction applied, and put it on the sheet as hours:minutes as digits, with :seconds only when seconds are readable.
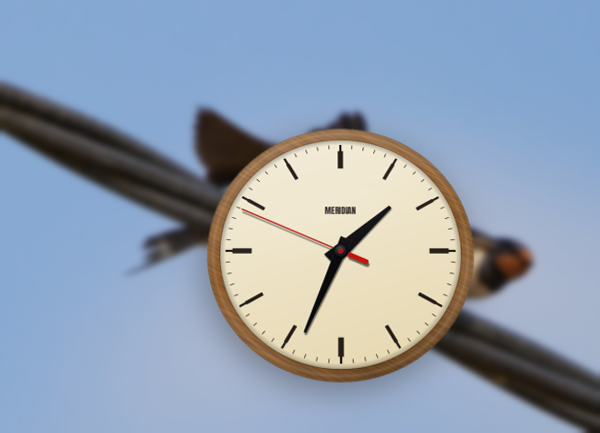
1:33:49
